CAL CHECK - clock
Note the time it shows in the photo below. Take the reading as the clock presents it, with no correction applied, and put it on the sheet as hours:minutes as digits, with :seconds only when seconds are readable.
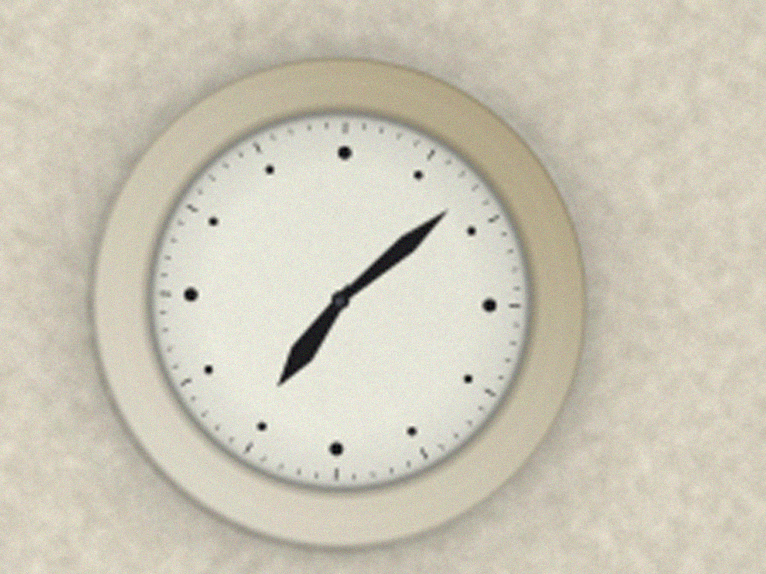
7:08
